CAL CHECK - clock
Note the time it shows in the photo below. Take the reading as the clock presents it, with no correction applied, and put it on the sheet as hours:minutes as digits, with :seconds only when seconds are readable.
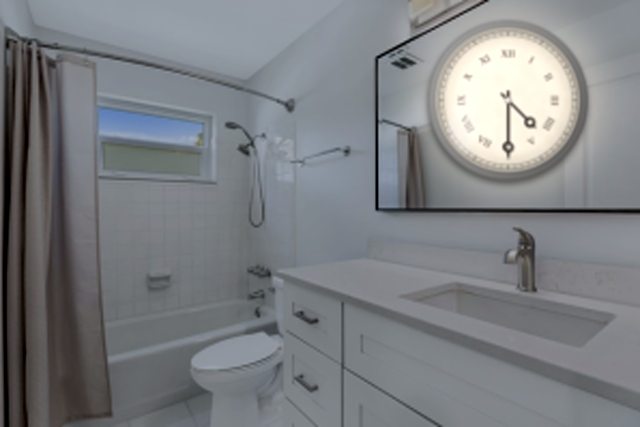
4:30
